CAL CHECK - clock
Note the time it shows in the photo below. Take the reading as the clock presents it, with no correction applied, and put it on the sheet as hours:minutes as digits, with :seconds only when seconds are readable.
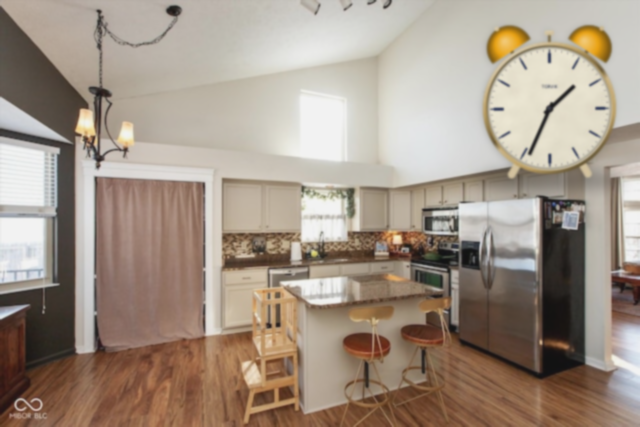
1:34
